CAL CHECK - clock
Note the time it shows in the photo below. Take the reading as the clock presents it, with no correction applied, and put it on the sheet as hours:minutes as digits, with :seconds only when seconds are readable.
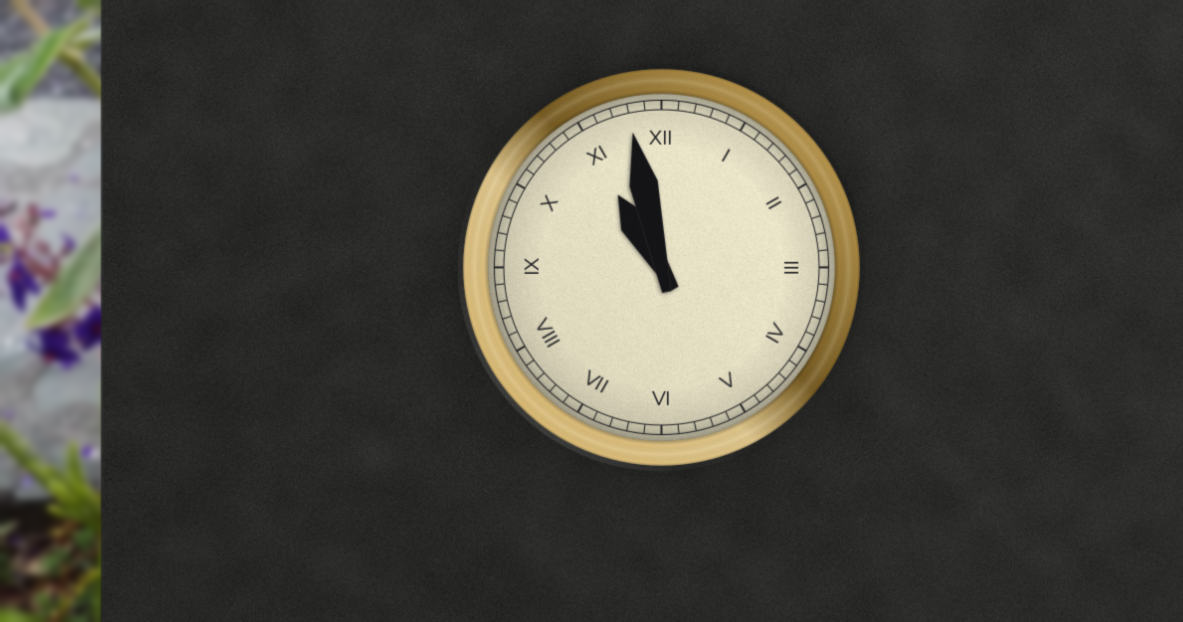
10:58
